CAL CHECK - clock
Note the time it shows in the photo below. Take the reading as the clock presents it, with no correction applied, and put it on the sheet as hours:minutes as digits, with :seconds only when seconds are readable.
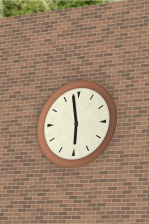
5:58
